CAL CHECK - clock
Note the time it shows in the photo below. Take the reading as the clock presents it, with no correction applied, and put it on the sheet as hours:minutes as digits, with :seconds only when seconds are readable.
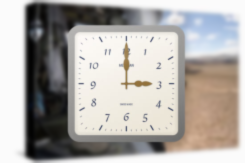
3:00
